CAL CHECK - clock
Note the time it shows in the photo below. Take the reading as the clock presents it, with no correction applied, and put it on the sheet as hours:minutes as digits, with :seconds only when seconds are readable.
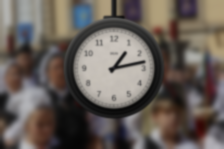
1:13
